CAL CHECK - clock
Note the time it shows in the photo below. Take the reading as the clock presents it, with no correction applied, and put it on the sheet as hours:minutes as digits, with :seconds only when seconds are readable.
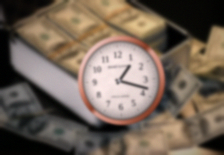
1:18
